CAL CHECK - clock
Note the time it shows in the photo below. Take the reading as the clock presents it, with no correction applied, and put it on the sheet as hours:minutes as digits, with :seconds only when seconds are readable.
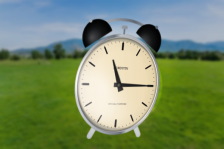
11:15
